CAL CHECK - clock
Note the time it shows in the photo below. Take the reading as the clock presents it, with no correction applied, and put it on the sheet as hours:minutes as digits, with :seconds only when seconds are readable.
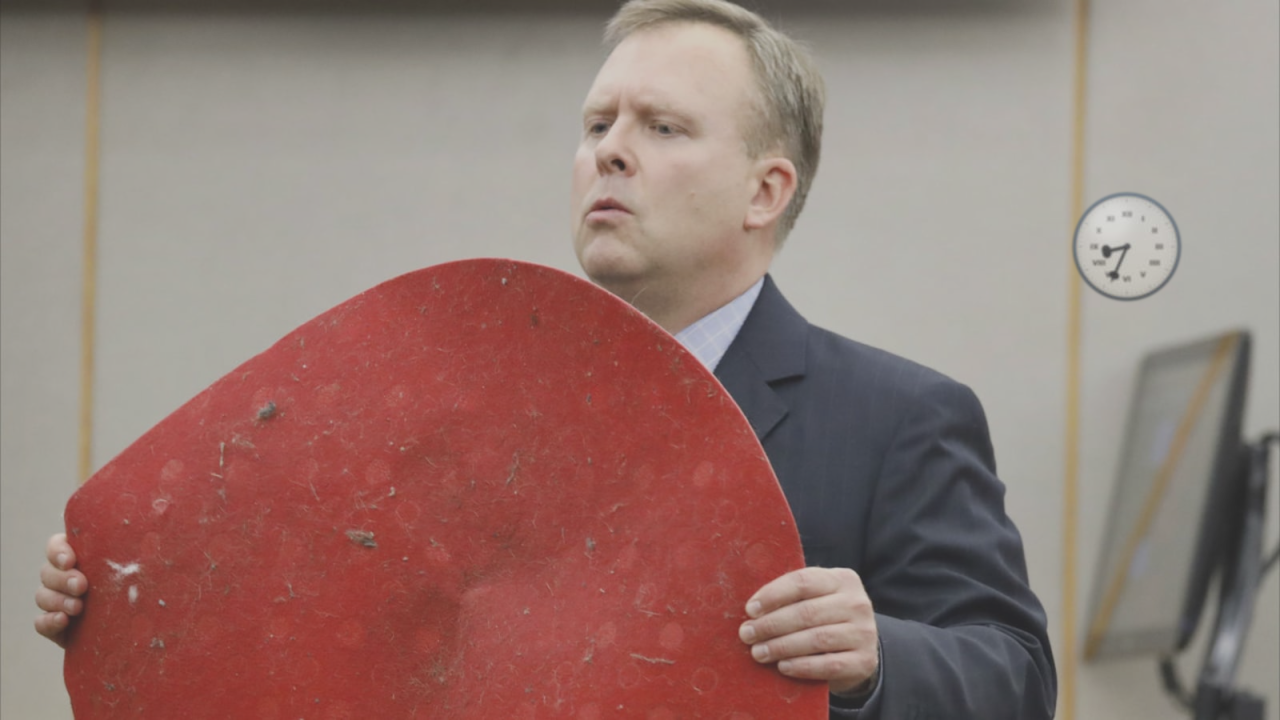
8:34
